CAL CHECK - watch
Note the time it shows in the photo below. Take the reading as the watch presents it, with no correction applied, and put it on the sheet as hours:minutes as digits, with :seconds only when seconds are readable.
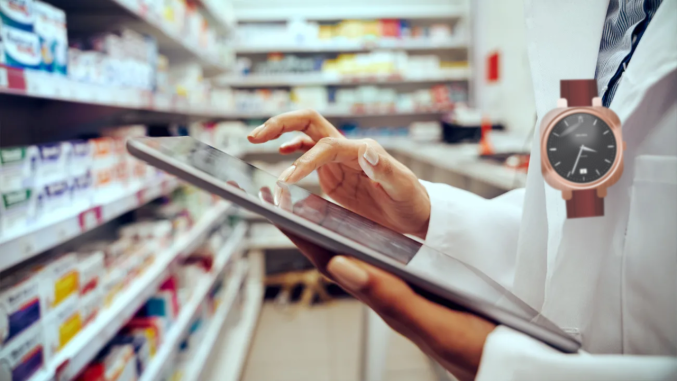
3:34
